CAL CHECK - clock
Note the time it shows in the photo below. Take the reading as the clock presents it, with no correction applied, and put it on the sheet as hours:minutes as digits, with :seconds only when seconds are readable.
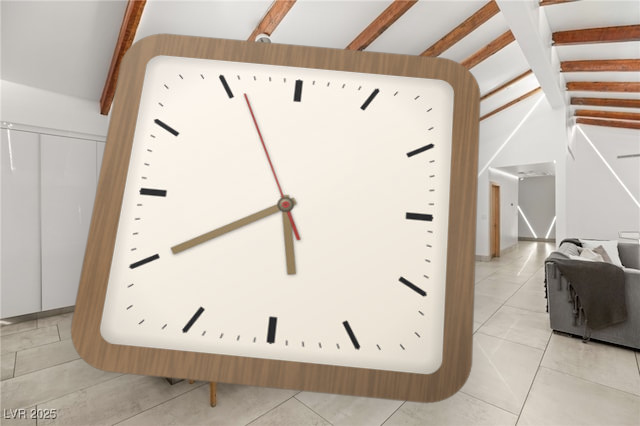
5:39:56
